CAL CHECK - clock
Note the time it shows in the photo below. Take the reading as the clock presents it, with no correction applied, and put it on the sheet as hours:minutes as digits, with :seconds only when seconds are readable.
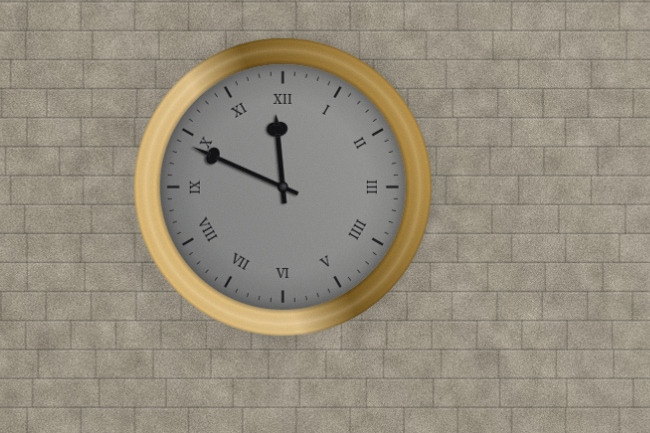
11:49
